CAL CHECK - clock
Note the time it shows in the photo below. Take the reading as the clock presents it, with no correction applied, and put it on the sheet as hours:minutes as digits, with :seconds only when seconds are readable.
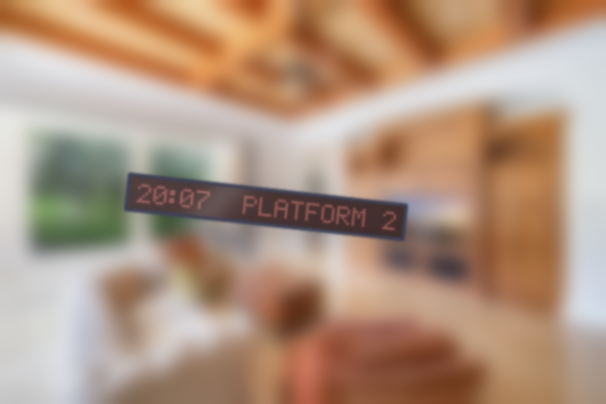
20:07
